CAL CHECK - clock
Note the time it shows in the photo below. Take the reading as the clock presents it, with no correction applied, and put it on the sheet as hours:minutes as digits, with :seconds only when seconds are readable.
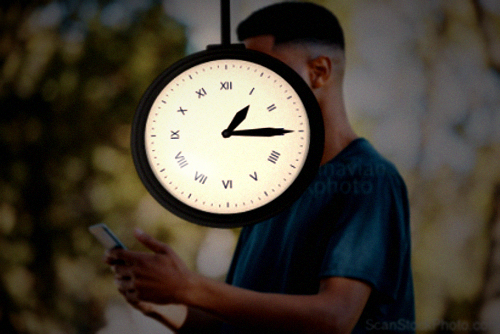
1:15
